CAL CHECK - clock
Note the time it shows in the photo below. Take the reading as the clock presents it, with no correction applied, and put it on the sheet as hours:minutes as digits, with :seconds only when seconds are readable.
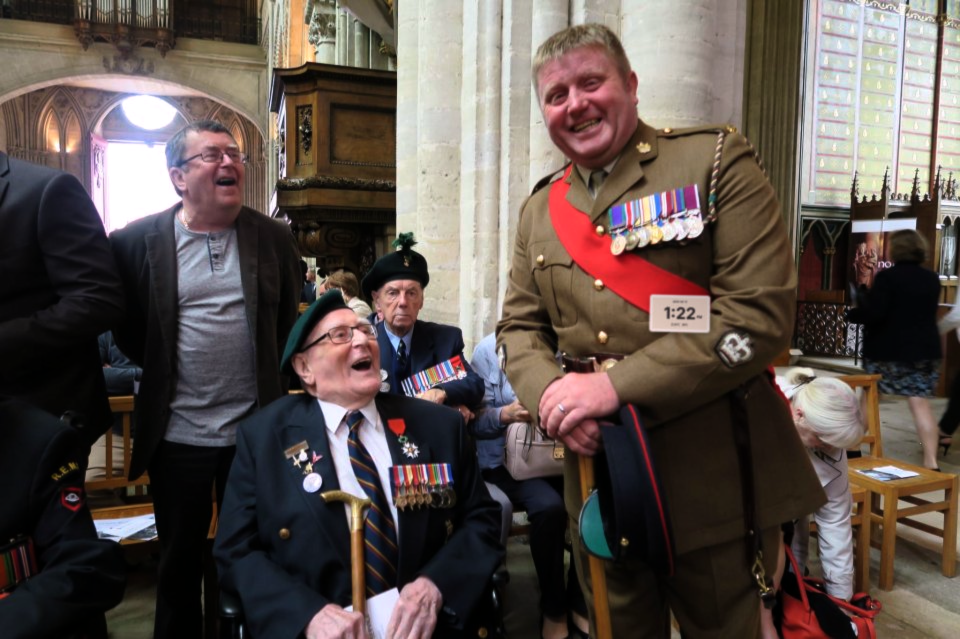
1:22
